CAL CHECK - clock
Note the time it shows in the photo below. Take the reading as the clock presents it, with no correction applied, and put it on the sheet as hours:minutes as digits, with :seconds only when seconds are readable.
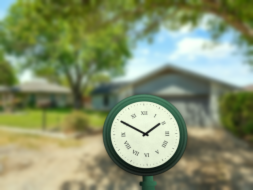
1:50
